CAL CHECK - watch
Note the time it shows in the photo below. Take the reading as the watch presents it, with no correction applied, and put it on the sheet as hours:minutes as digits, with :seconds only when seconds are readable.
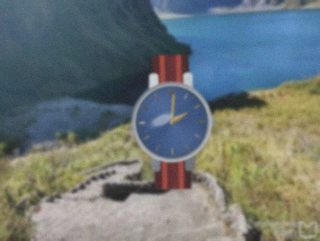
2:01
